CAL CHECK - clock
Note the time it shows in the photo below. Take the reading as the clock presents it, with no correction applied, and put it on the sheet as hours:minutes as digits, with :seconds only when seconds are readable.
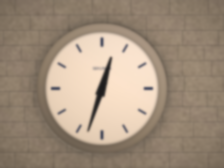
12:33
